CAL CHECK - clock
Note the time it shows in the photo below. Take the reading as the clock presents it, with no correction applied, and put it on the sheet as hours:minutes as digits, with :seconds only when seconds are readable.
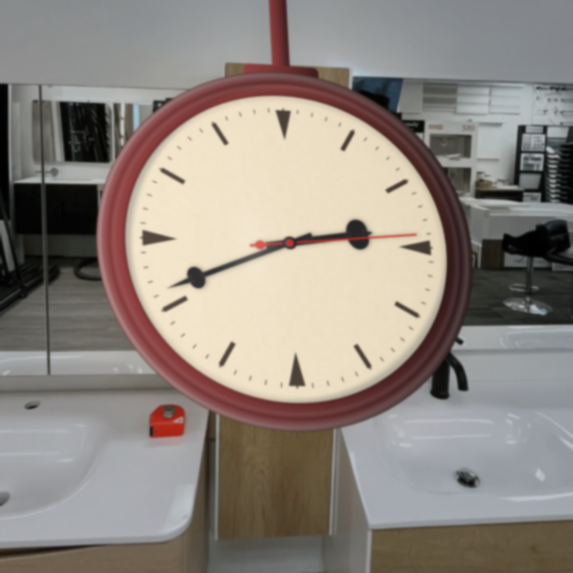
2:41:14
